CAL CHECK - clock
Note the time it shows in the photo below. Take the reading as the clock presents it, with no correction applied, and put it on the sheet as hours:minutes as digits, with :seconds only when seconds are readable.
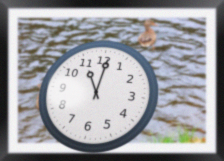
11:01
